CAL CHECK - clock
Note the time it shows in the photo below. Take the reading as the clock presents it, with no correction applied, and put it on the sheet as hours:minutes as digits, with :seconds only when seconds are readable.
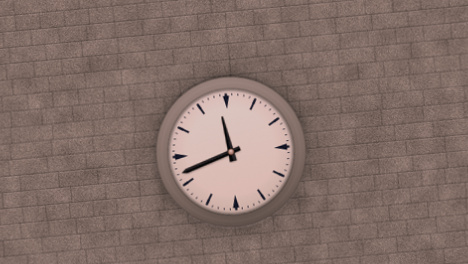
11:42
